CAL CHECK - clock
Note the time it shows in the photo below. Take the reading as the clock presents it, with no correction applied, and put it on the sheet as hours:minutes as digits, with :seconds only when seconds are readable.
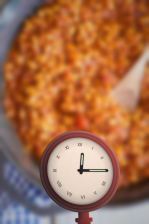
12:15
